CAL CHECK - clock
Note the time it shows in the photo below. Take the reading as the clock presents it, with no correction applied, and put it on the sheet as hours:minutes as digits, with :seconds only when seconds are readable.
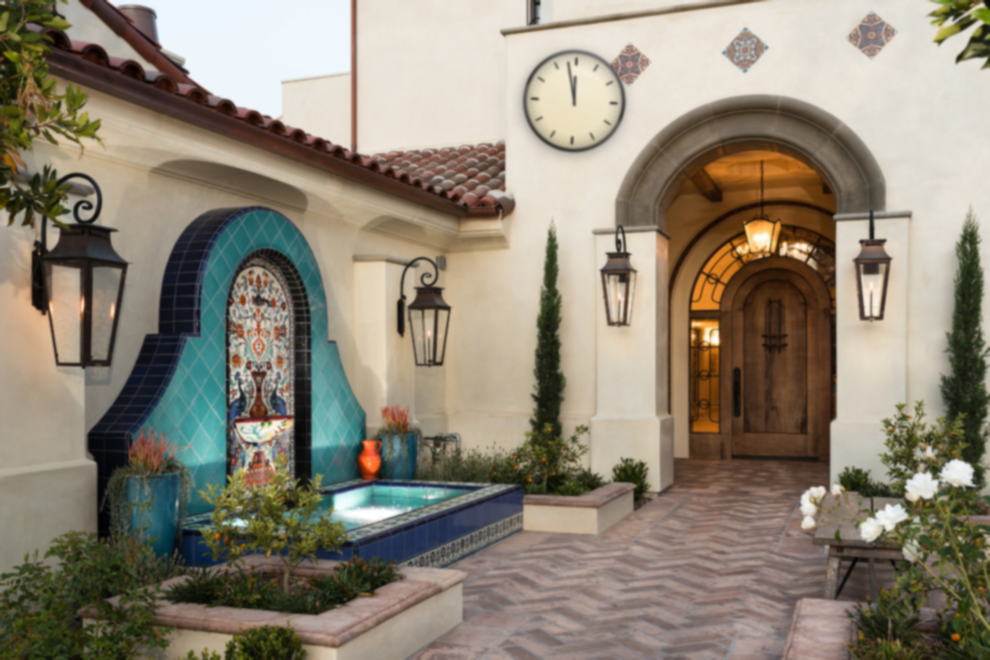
11:58
